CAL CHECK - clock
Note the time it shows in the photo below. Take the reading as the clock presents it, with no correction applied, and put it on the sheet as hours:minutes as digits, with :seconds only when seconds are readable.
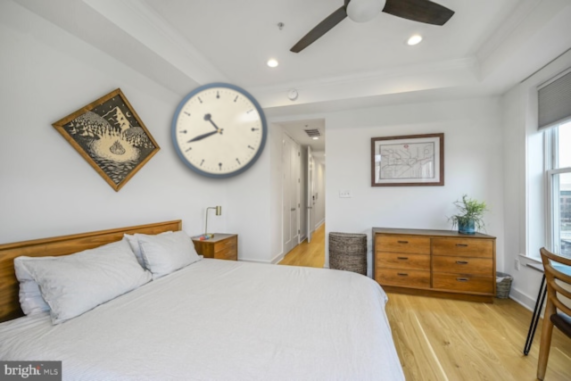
10:42
